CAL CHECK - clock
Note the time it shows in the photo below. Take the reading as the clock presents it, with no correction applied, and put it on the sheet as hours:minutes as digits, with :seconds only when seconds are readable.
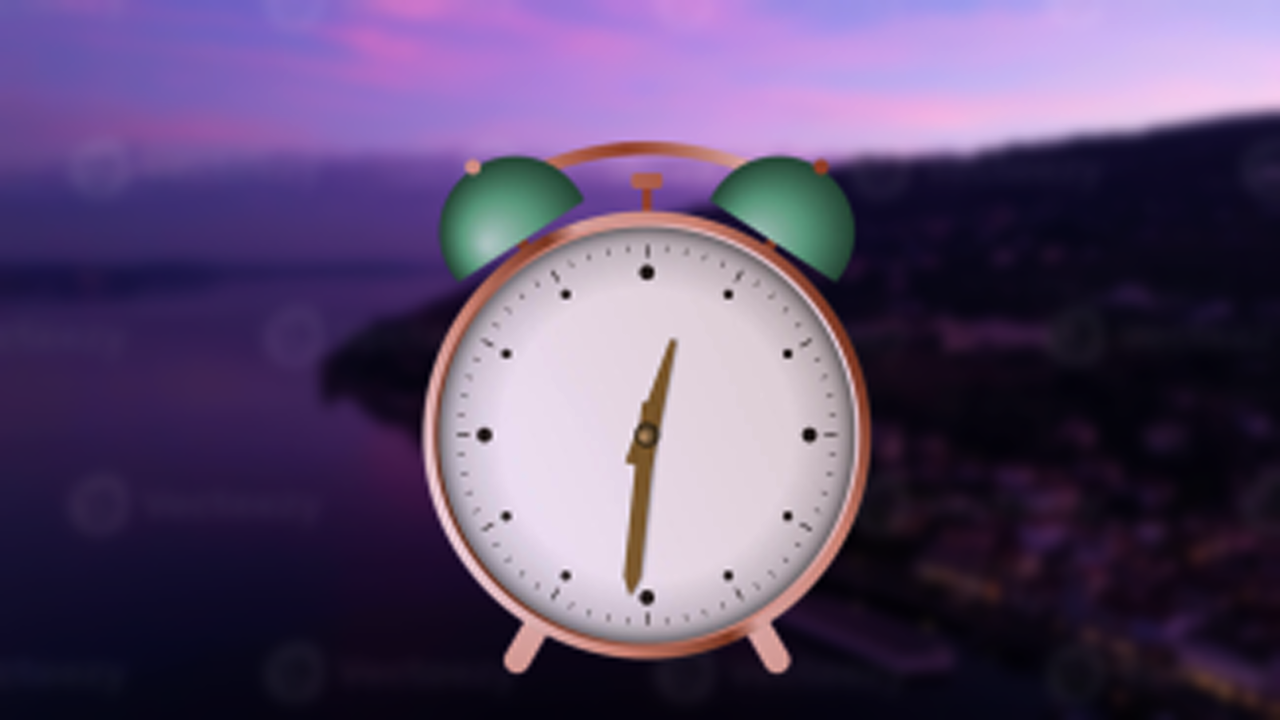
12:31
